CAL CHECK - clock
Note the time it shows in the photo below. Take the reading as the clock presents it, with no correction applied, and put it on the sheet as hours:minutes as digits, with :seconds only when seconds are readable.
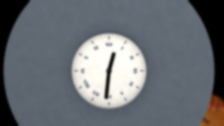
12:31
